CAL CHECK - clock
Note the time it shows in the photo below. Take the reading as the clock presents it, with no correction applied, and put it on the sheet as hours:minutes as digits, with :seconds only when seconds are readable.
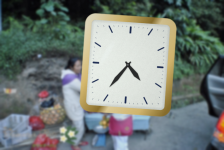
4:36
